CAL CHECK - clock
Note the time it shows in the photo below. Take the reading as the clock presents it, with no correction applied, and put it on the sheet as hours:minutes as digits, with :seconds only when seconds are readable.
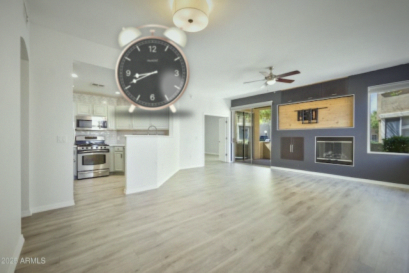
8:41
